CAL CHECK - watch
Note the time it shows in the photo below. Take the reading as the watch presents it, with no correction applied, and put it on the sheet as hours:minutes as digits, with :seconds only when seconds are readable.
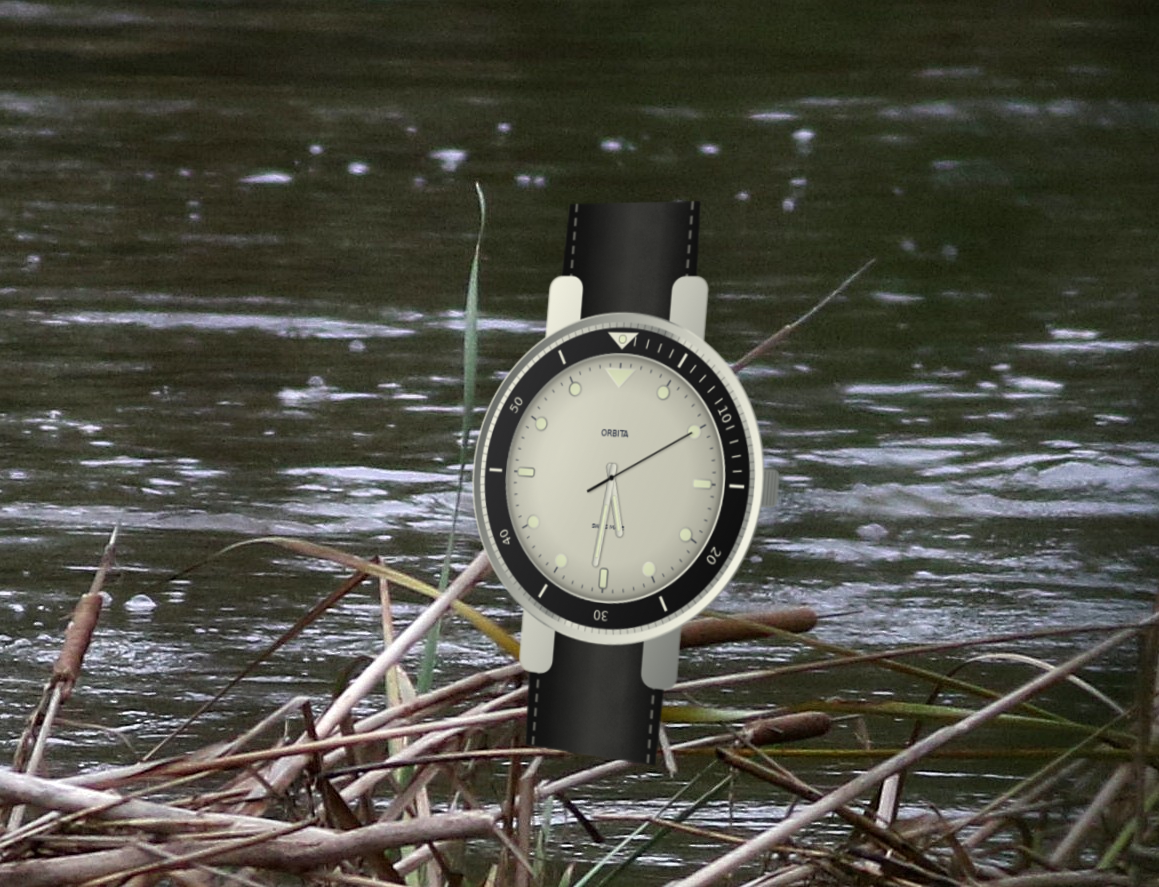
5:31:10
